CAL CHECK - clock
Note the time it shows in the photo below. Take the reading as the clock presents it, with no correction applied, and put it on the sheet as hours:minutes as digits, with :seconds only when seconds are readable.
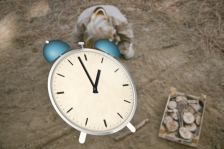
12:58
